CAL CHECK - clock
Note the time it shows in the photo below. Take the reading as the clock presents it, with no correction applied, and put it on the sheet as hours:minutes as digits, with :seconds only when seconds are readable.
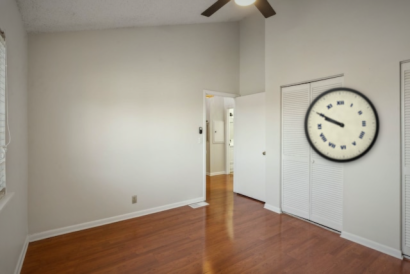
9:50
